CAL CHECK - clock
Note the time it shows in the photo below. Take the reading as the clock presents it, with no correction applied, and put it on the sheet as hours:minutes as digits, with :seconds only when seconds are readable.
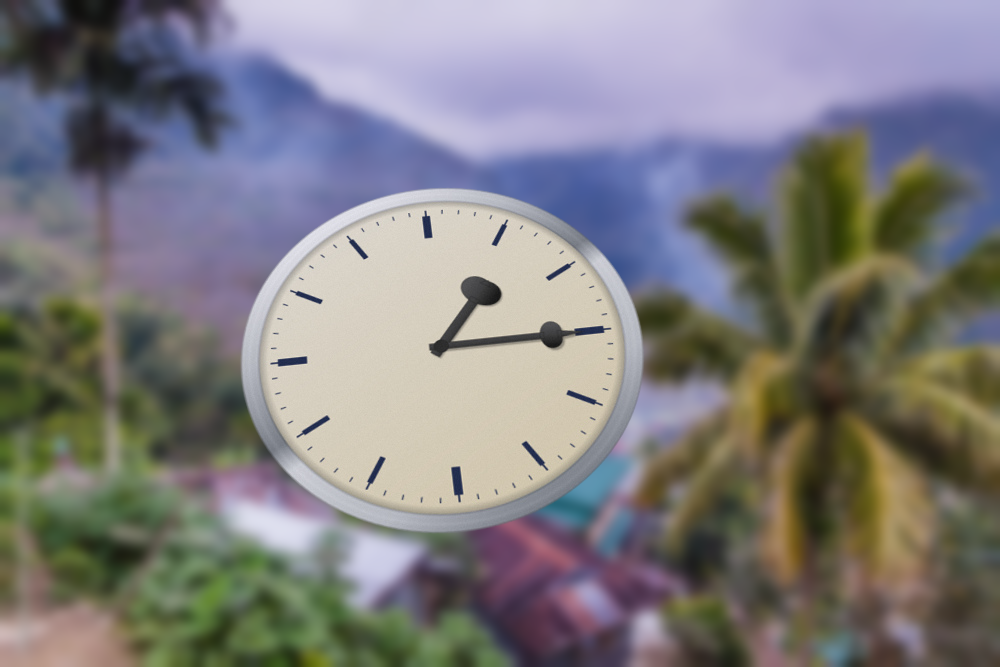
1:15
